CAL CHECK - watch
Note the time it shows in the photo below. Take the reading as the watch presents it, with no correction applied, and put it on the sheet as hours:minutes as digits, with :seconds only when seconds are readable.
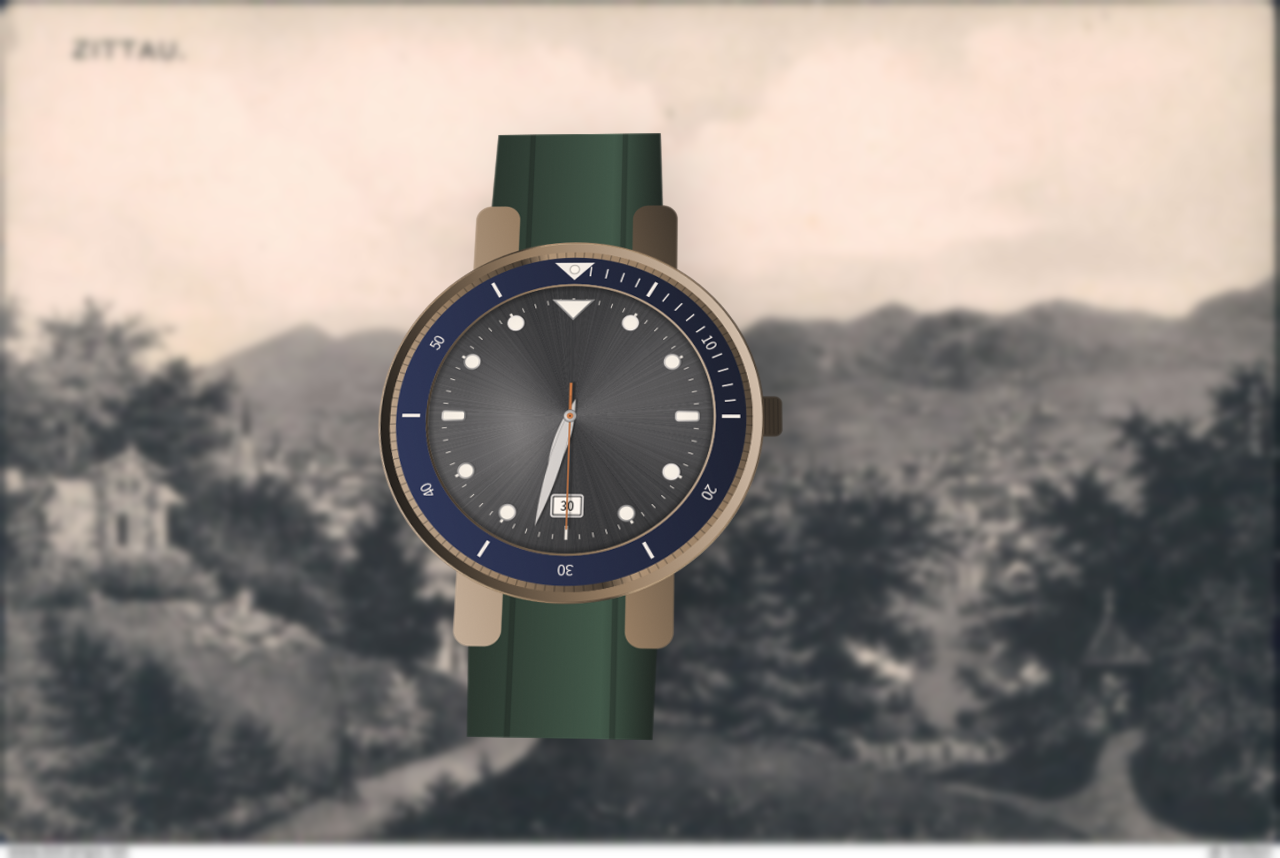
6:32:30
